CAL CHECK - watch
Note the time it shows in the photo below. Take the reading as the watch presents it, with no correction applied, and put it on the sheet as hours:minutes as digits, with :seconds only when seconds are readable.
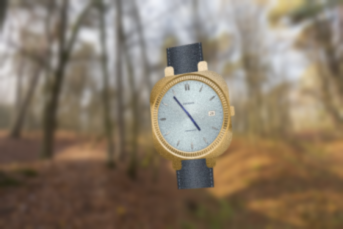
4:54
